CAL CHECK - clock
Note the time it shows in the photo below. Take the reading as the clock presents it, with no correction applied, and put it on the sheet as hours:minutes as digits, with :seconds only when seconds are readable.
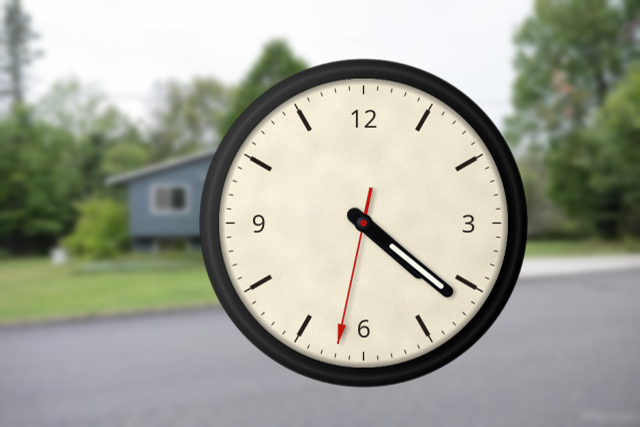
4:21:32
